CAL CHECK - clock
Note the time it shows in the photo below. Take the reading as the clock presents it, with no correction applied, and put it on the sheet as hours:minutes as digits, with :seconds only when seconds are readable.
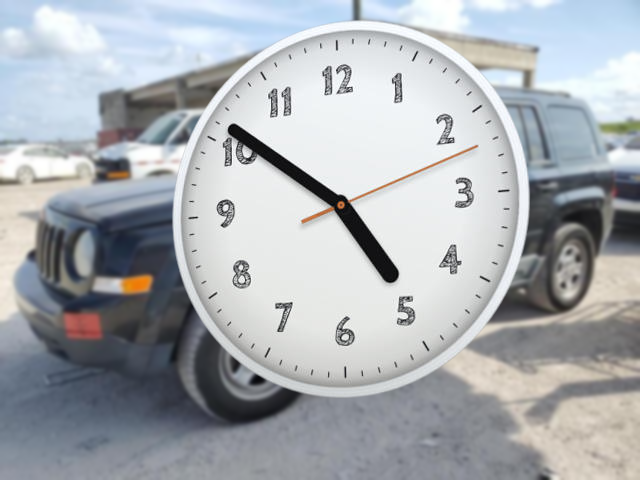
4:51:12
